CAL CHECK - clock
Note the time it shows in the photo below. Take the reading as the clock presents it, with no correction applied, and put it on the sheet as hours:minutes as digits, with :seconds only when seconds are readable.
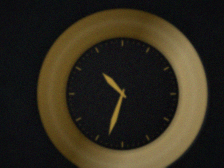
10:33
